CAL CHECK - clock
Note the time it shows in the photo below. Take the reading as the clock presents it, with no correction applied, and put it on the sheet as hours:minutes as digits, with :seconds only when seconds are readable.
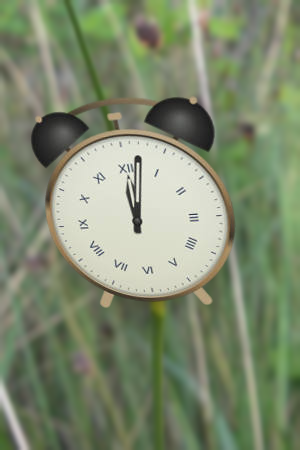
12:02
